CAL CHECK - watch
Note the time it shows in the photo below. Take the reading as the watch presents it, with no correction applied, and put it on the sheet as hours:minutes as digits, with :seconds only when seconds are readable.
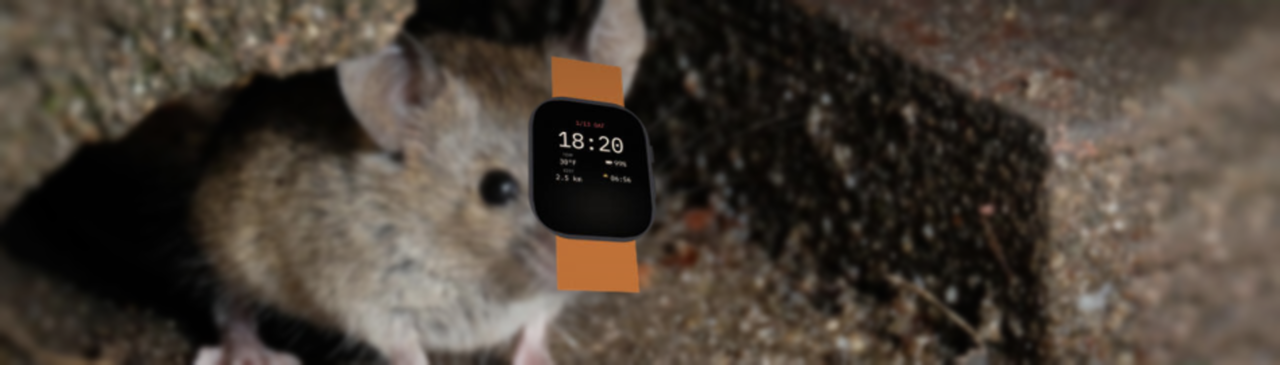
18:20
